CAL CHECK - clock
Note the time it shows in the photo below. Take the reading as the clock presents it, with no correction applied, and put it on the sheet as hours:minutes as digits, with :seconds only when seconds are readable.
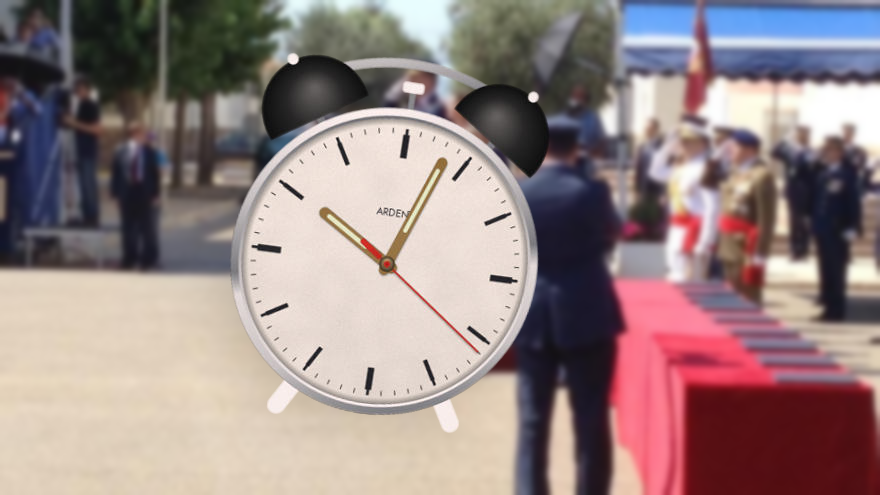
10:03:21
